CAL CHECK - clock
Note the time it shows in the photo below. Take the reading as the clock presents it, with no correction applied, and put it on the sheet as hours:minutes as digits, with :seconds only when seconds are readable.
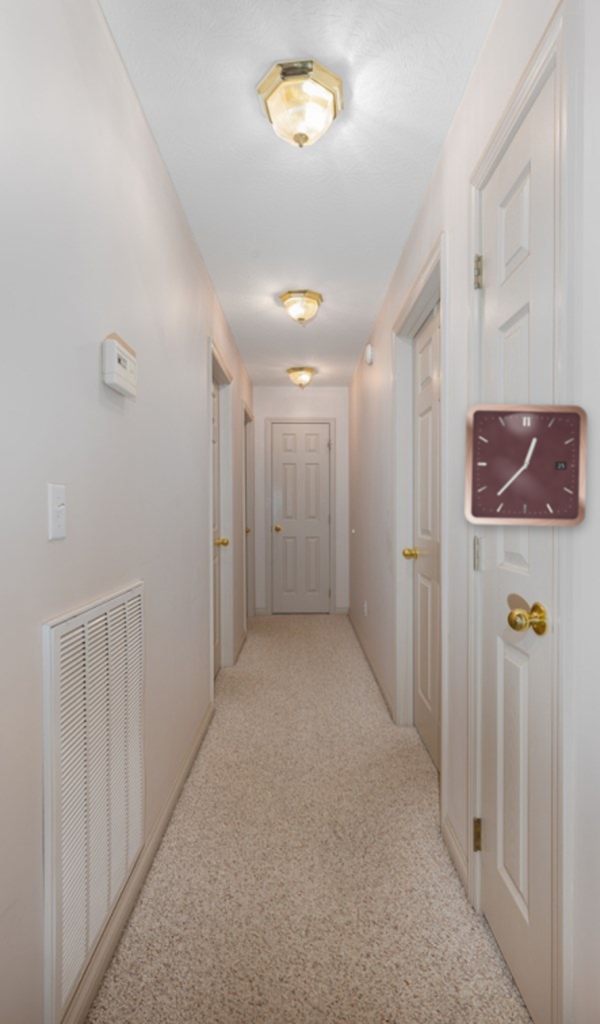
12:37
